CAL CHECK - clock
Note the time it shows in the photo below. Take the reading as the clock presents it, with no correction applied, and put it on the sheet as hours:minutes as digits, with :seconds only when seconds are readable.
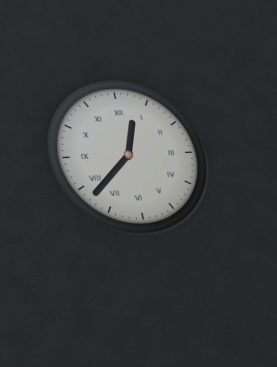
12:38
